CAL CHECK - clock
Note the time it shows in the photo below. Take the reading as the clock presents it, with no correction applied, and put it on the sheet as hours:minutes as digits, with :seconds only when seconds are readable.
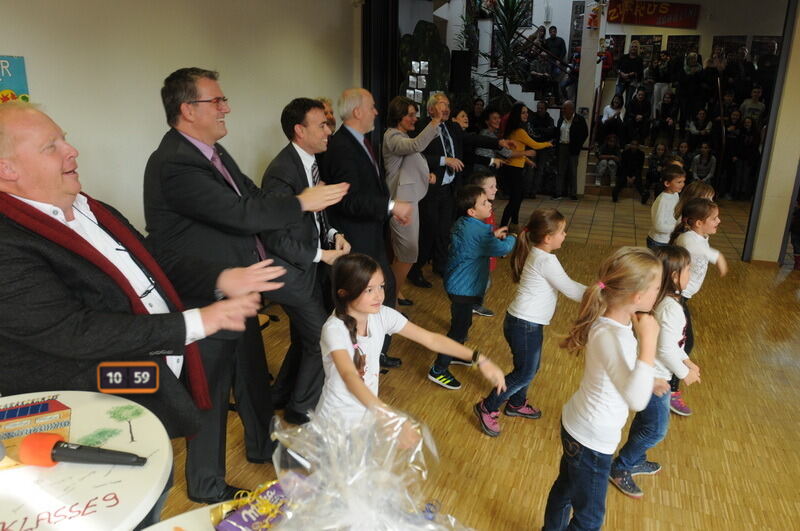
10:59
